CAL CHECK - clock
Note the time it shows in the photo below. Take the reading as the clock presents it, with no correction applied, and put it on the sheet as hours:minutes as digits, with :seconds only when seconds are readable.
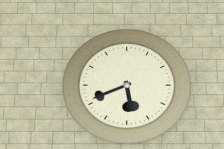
5:41
